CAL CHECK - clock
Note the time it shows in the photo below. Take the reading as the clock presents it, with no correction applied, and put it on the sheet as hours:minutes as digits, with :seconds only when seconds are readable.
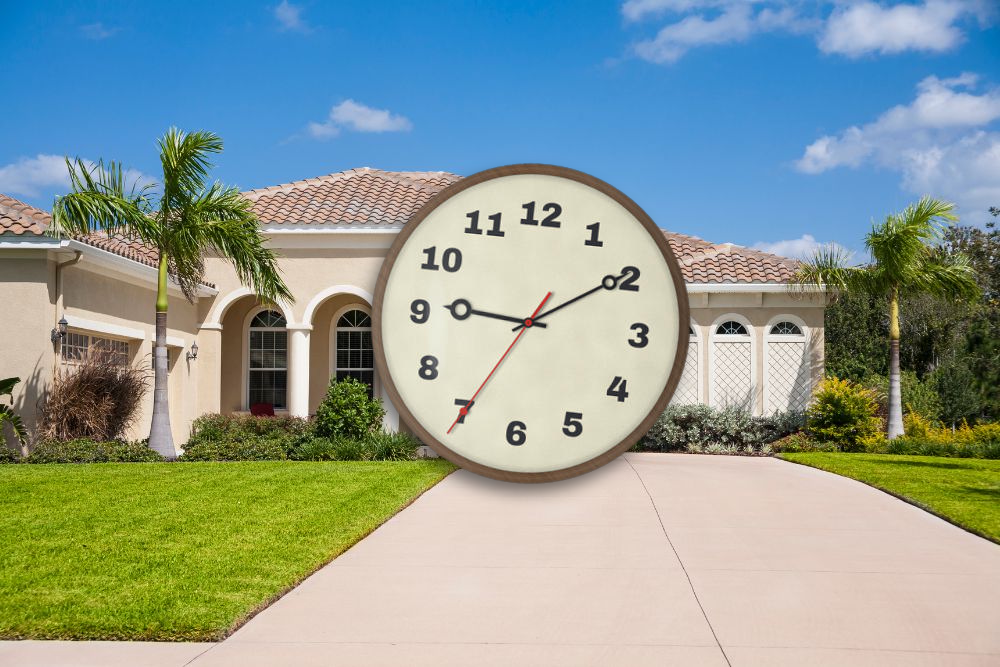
9:09:35
